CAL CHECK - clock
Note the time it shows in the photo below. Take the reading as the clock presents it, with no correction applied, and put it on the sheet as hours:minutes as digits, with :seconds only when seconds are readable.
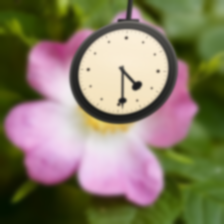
4:29
